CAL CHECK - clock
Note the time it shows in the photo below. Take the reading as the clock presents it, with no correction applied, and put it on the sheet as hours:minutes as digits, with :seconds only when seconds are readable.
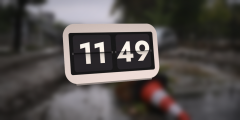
11:49
